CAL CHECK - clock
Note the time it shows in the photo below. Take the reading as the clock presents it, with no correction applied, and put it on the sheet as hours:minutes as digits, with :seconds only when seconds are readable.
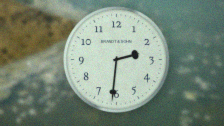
2:31
